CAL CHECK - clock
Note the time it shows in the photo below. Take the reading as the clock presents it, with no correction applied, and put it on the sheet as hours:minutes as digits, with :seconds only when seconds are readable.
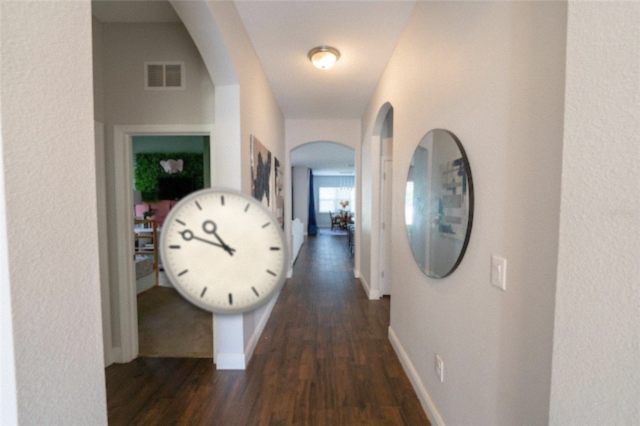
10:48
